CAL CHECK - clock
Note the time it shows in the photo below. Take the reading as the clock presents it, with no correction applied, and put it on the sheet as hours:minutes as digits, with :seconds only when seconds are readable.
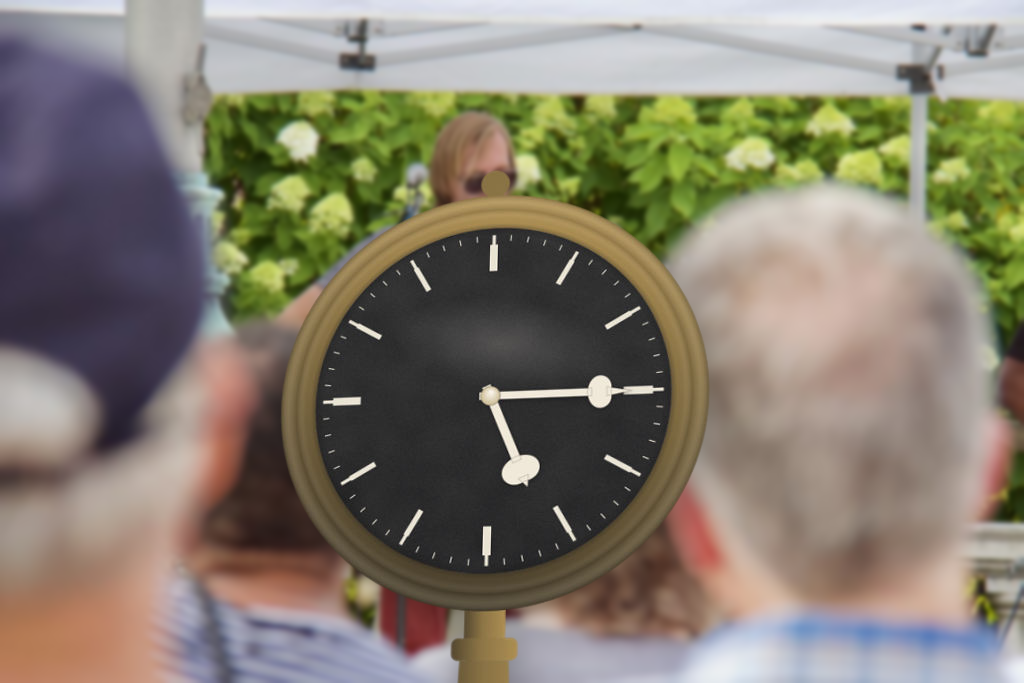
5:15
